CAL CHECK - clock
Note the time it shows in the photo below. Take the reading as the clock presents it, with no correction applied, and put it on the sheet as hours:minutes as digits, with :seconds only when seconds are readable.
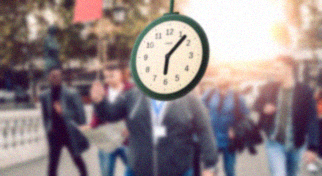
6:07
